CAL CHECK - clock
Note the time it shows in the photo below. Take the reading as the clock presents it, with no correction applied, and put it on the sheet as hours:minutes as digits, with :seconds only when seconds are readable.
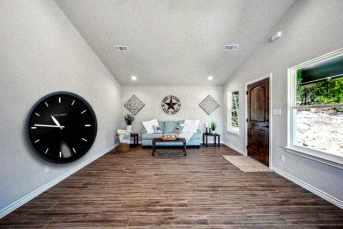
10:46
